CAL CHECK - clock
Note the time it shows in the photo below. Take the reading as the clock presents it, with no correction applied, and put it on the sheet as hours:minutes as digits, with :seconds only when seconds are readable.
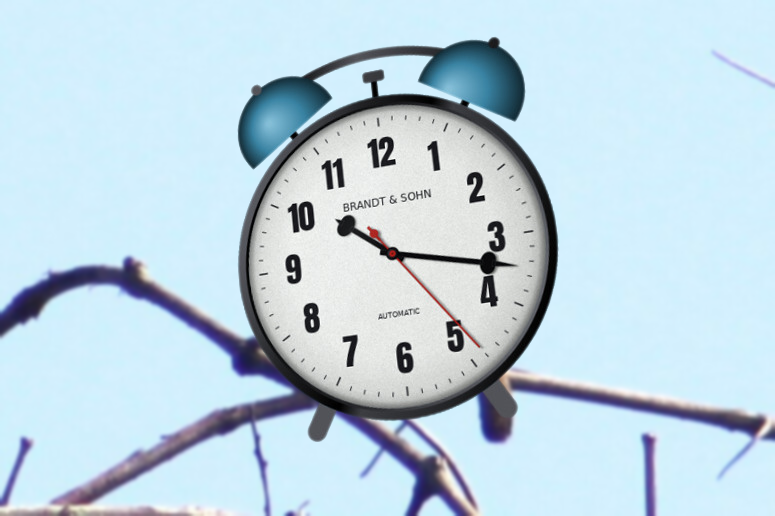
10:17:24
